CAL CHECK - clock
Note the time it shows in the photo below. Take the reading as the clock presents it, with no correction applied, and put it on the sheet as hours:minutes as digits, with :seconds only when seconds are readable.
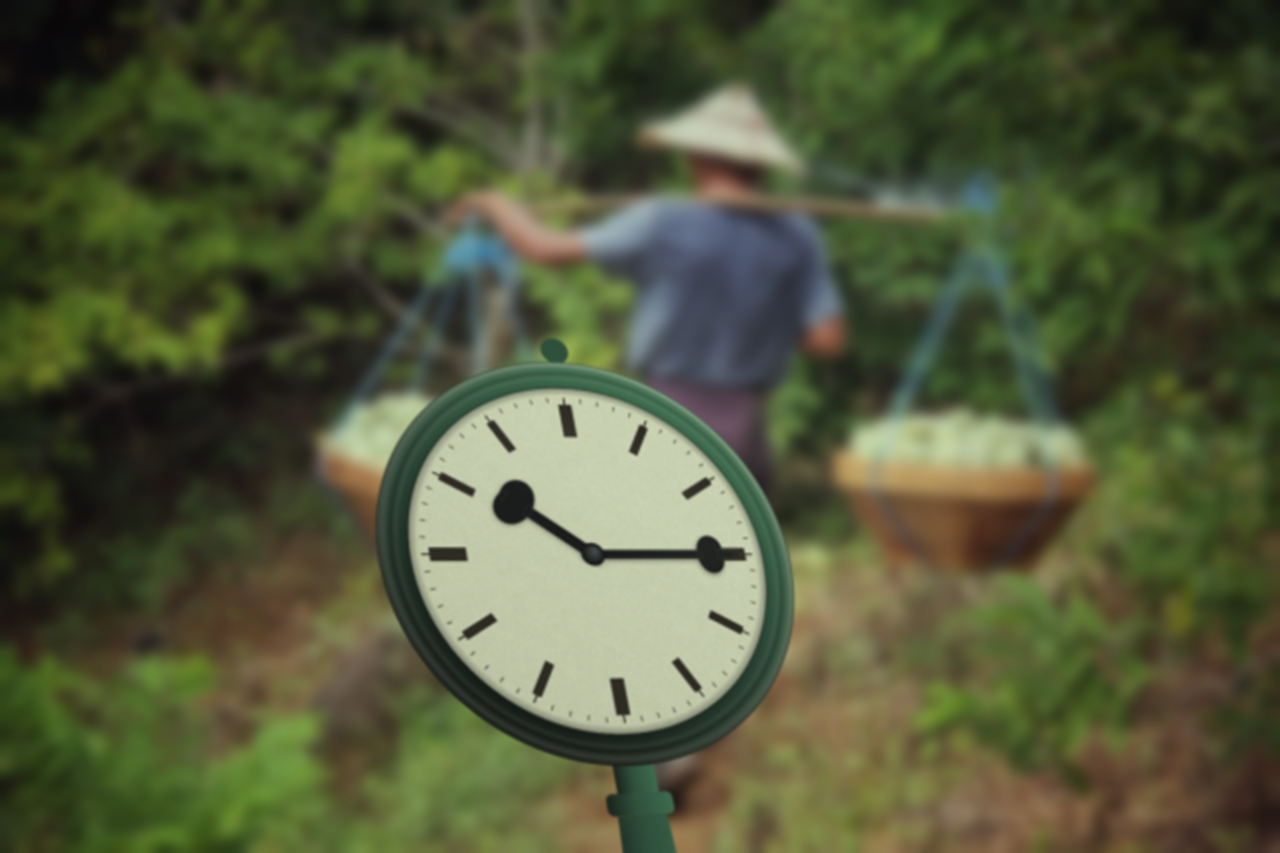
10:15
